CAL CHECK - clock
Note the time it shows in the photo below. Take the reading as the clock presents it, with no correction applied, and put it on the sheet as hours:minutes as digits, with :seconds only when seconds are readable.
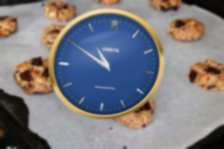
10:50
